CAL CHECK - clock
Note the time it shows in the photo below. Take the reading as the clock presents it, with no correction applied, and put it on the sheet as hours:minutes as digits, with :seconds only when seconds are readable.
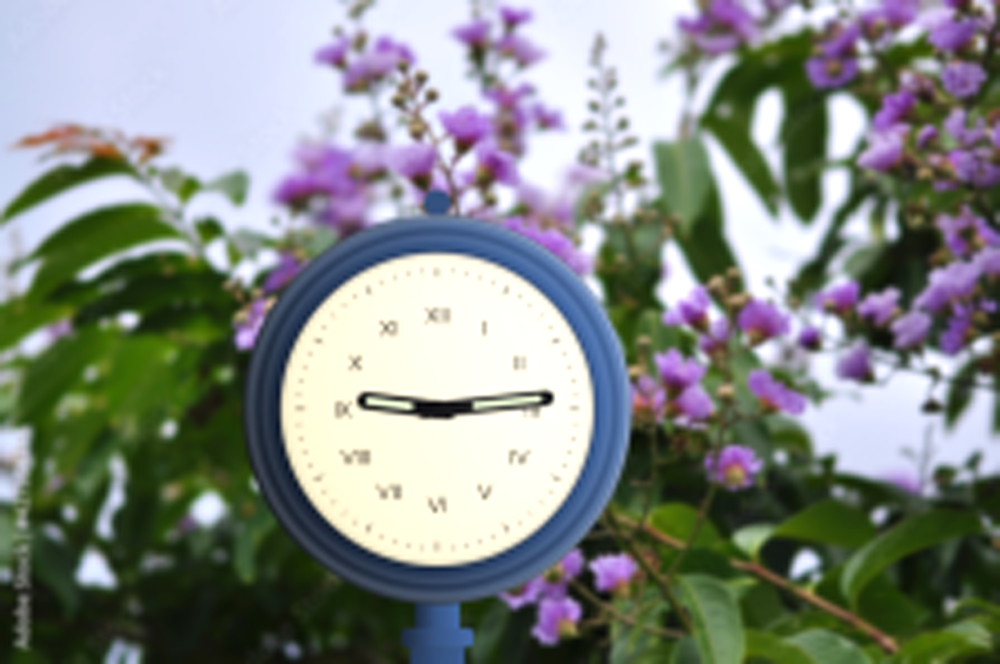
9:14
